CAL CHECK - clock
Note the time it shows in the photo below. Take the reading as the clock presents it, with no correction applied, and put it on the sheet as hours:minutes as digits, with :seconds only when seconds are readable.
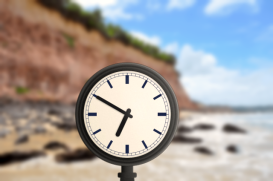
6:50
